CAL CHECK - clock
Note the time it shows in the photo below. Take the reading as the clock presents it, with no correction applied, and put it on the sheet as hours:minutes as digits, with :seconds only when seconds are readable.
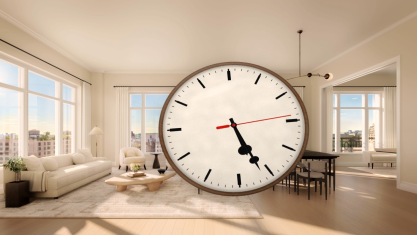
5:26:14
